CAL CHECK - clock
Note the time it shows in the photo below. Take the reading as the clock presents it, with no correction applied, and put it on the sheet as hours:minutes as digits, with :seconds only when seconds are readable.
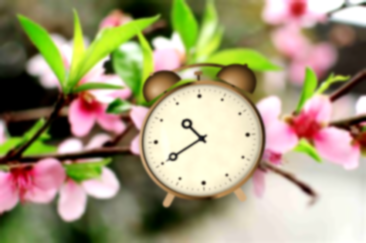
10:40
